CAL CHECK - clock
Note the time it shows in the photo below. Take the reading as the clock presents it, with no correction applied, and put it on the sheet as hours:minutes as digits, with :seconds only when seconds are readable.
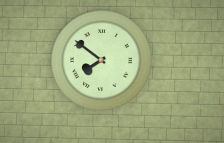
7:51
